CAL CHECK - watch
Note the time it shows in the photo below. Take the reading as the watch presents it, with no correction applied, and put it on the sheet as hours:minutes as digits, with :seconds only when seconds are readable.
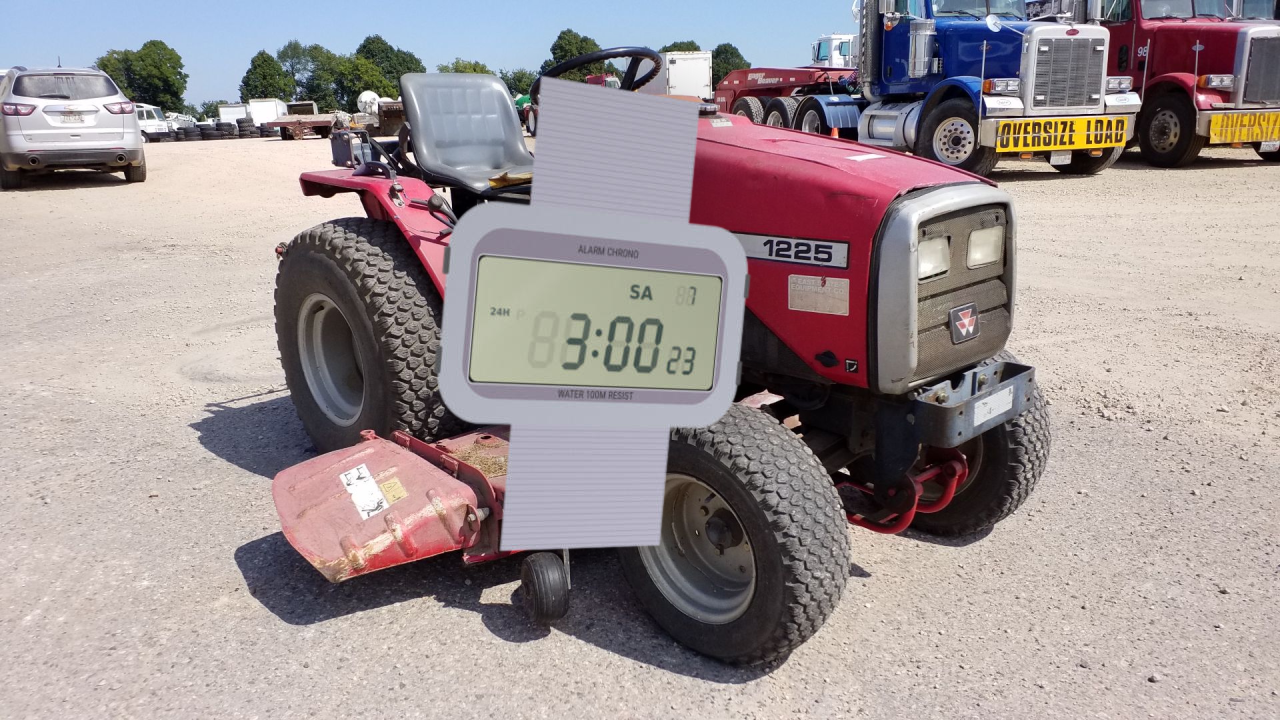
3:00:23
